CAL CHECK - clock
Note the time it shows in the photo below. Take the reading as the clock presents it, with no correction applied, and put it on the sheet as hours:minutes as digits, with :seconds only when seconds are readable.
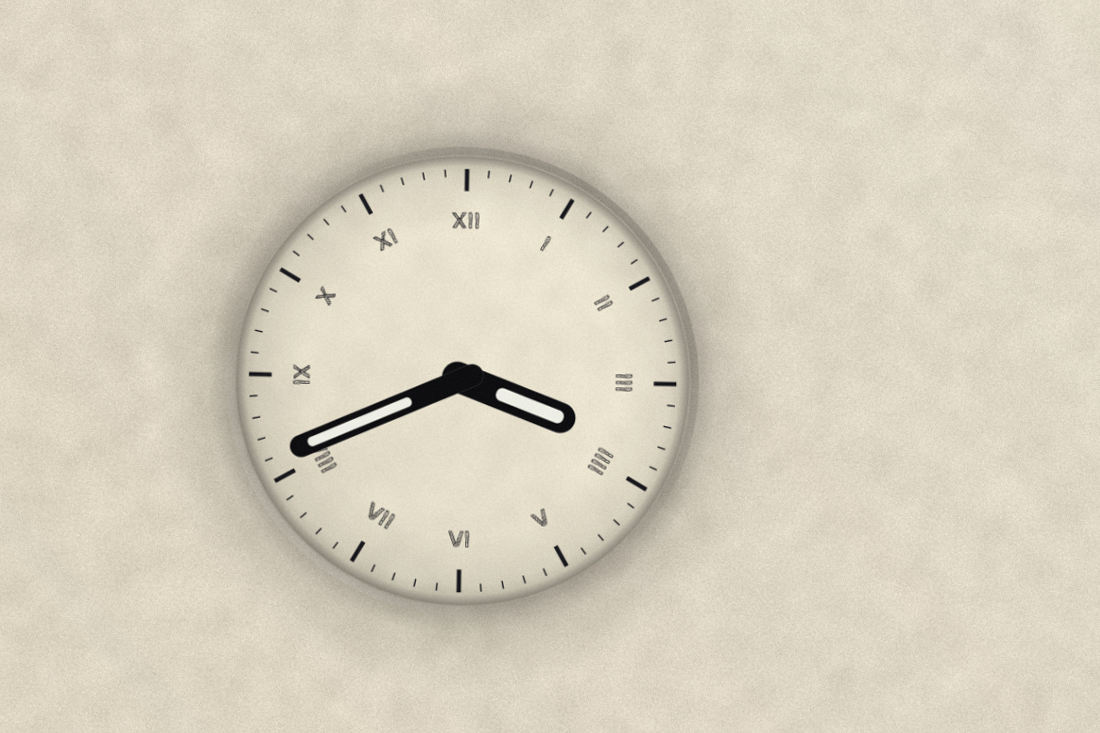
3:41
